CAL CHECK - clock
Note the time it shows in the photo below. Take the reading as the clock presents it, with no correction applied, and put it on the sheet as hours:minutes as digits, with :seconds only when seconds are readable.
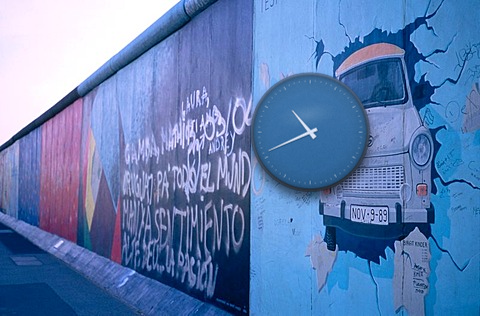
10:41
